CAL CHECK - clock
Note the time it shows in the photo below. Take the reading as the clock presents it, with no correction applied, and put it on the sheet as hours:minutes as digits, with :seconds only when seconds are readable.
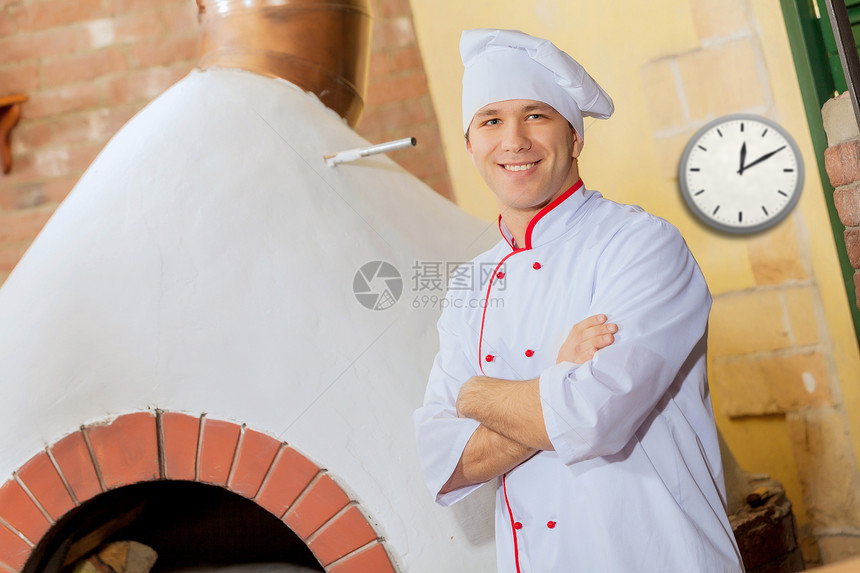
12:10
